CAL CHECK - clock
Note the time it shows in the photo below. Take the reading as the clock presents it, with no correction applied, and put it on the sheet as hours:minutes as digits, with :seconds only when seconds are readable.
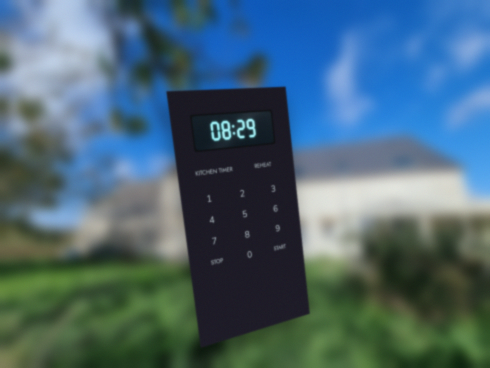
8:29
